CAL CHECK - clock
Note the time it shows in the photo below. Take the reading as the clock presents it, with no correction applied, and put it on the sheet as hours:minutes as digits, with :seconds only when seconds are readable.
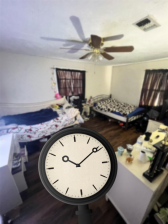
10:09
